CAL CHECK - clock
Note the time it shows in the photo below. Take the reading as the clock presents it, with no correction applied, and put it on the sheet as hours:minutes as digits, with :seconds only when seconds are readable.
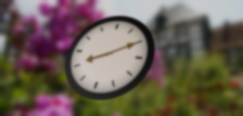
8:10
